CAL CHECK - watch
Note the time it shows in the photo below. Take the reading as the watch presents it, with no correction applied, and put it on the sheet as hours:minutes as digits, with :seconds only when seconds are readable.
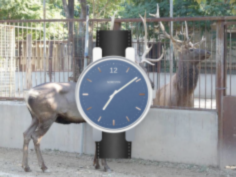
7:09
